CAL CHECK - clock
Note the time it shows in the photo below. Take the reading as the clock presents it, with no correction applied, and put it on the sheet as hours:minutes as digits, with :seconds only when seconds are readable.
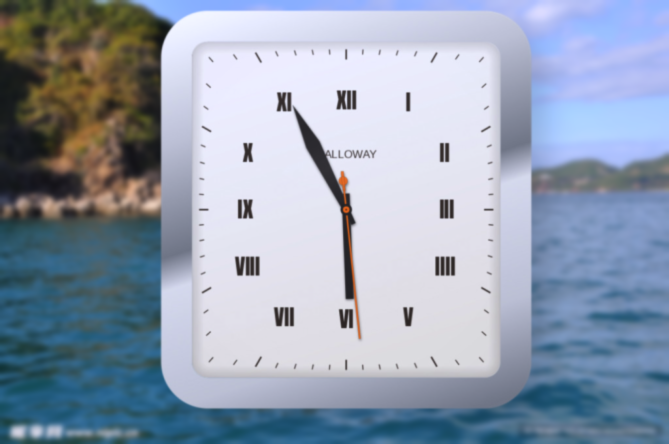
5:55:29
